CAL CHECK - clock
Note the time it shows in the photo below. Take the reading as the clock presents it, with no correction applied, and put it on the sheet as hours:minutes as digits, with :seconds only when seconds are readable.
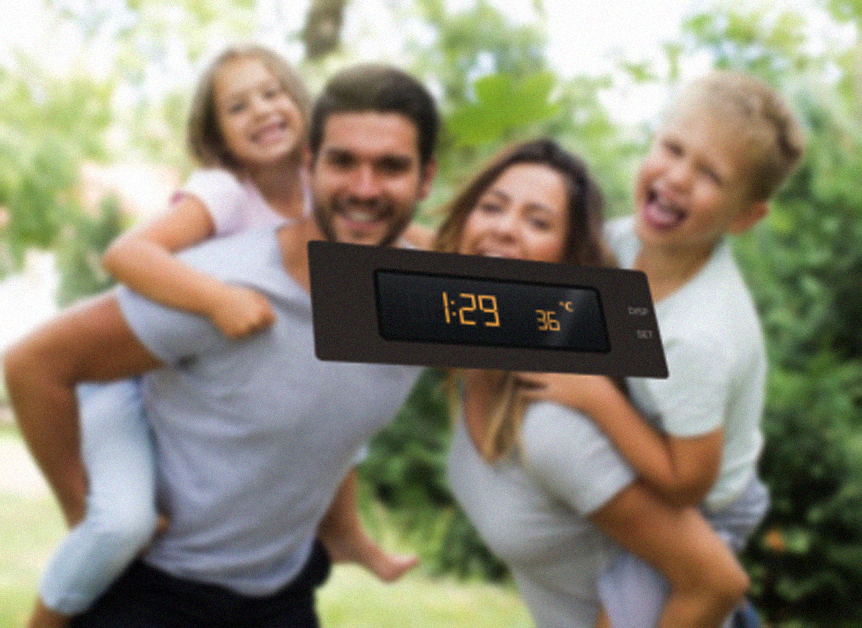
1:29
